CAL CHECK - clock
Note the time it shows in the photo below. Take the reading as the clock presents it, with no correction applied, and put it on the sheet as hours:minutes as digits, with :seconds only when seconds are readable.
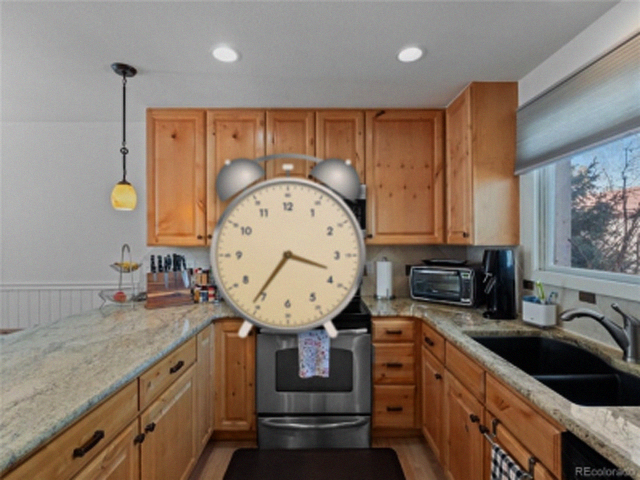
3:36
